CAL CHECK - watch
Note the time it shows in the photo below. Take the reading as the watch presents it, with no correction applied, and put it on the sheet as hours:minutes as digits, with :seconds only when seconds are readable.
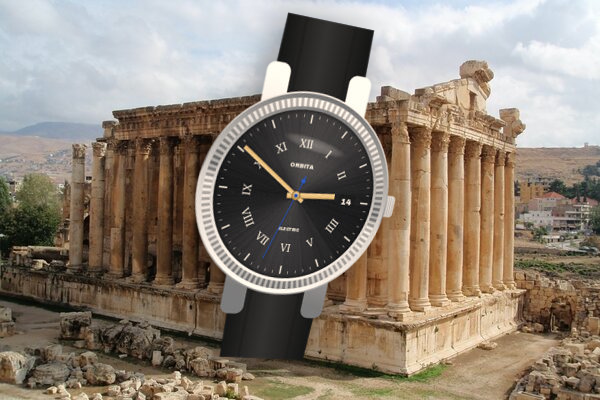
2:50:33
